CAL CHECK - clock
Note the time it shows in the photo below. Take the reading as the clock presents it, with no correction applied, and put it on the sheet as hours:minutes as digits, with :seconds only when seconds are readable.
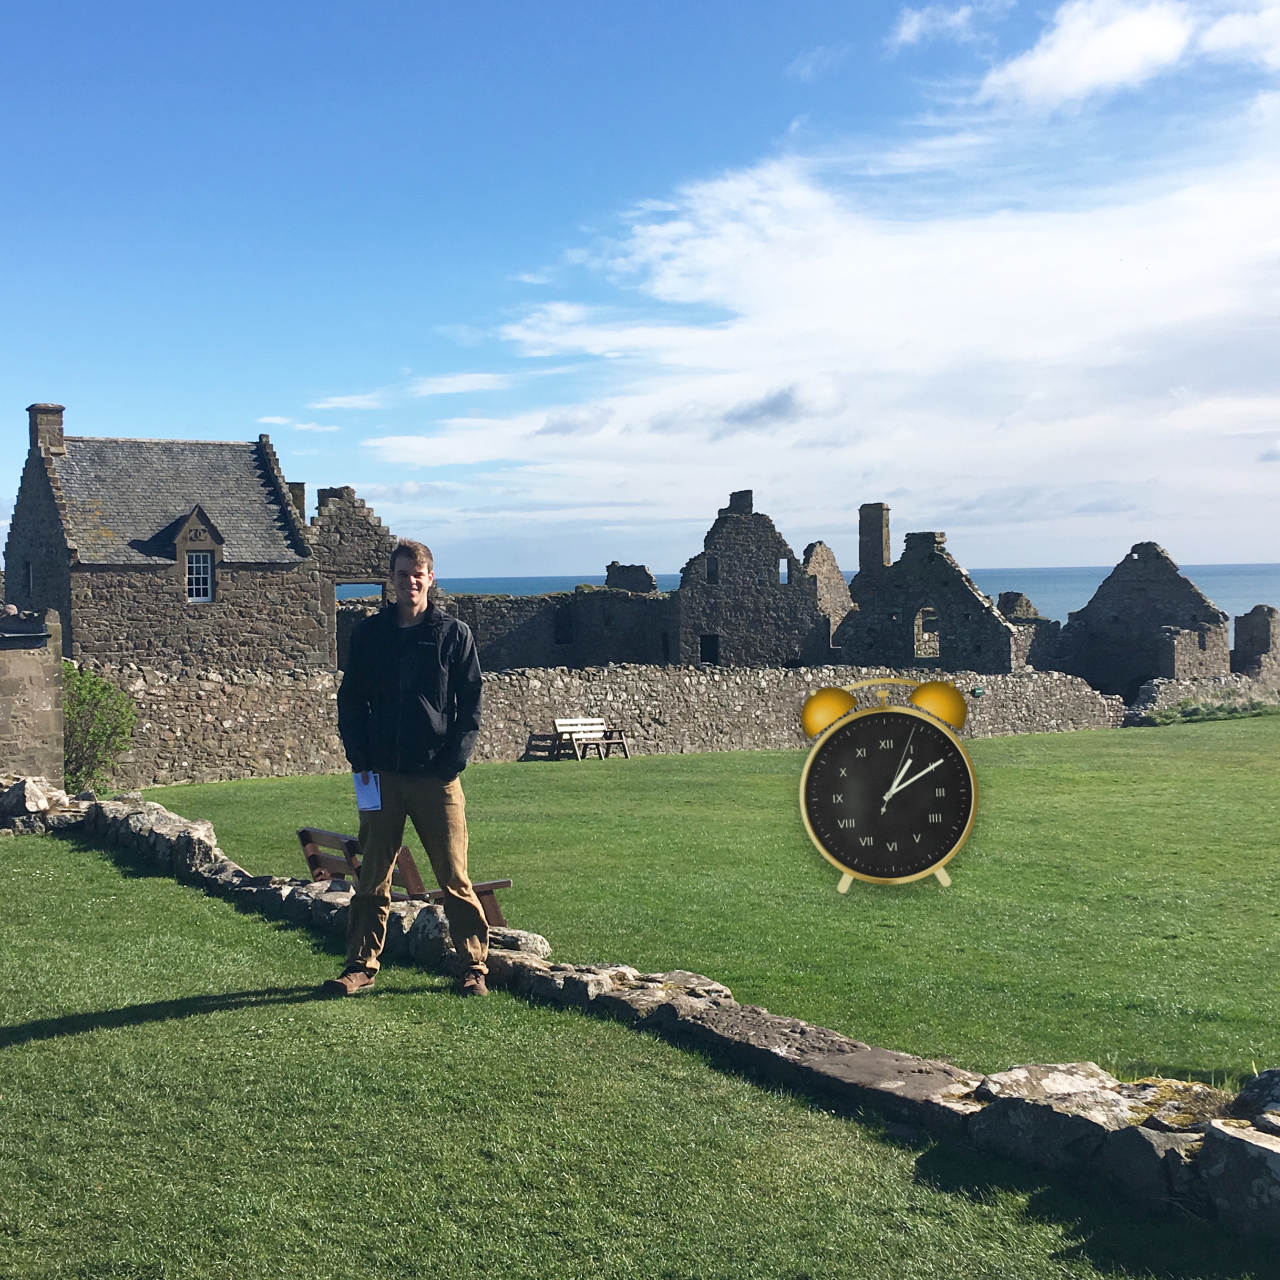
1:10:04
